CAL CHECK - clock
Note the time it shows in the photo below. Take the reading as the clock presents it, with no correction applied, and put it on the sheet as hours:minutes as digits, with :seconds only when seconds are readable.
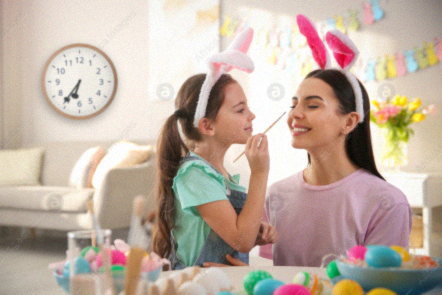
6:36
